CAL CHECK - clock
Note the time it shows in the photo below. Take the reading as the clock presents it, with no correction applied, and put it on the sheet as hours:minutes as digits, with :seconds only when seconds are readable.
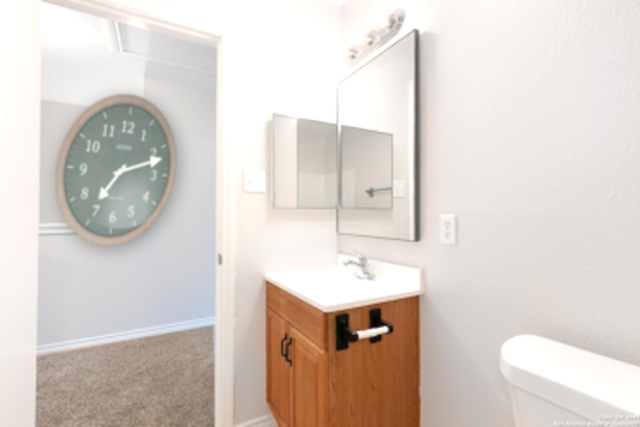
7:12
